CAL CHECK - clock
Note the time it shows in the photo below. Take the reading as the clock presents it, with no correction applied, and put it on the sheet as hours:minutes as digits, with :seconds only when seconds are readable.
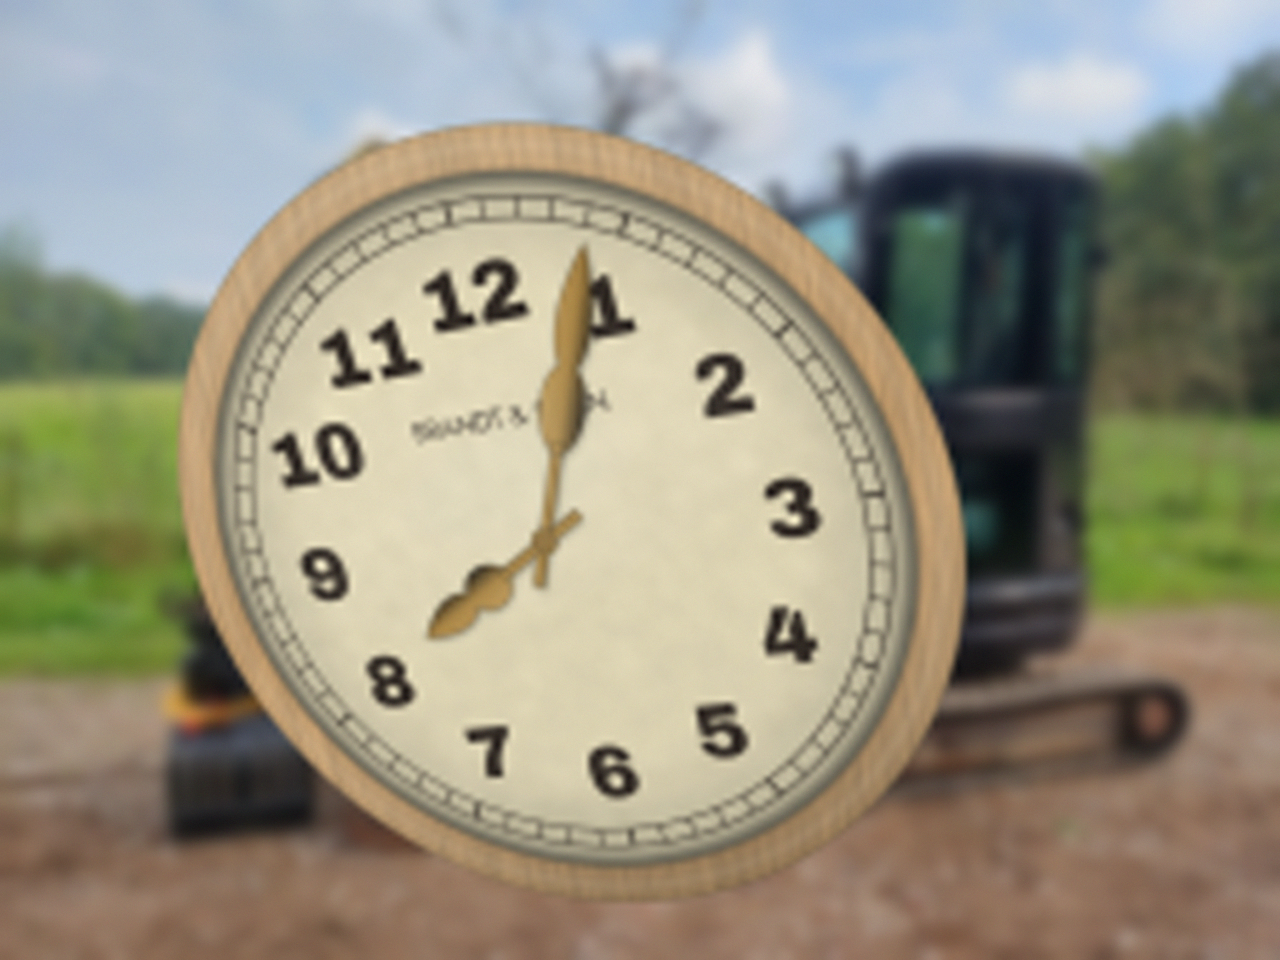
8:04
